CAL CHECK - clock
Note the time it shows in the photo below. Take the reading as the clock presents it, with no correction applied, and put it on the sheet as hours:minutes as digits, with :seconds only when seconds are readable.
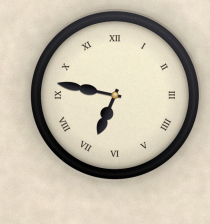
6:47
